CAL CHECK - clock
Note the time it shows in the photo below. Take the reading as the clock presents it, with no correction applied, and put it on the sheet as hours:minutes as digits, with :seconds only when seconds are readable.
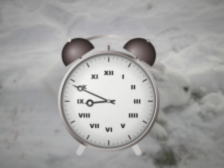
8:49
